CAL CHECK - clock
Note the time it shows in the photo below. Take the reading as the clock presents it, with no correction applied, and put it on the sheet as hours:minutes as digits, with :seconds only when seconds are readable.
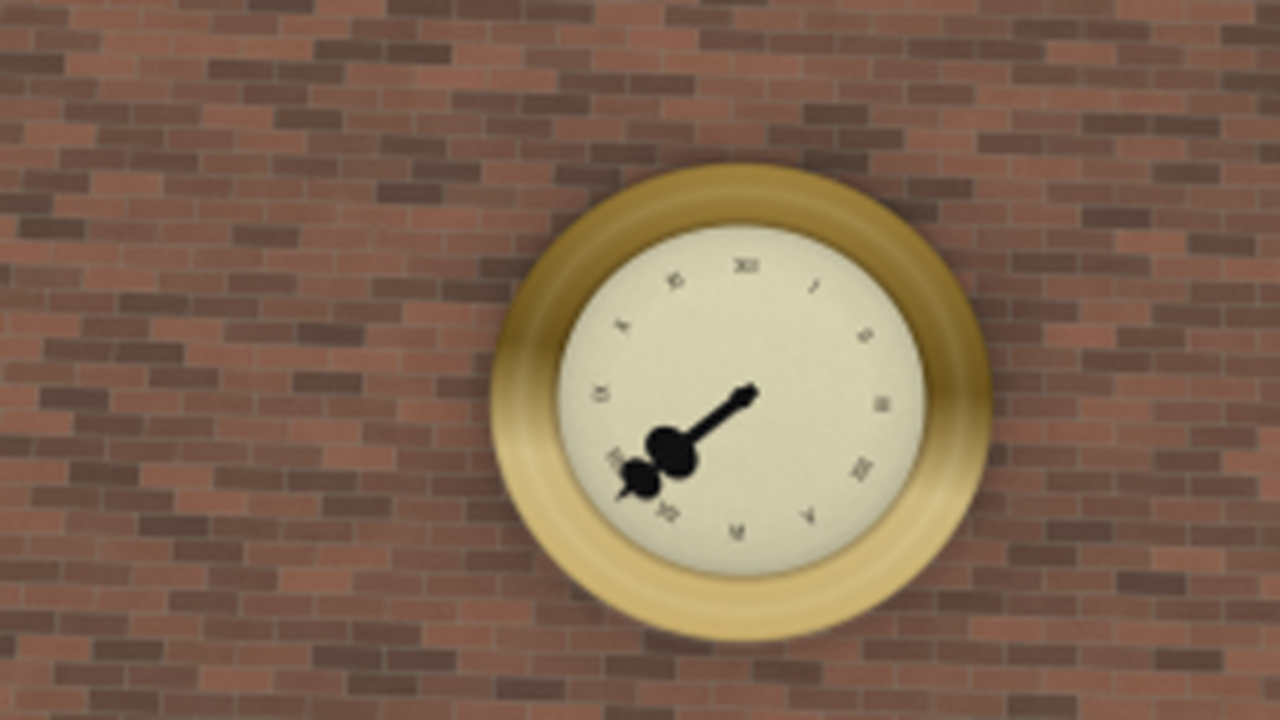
7:38
